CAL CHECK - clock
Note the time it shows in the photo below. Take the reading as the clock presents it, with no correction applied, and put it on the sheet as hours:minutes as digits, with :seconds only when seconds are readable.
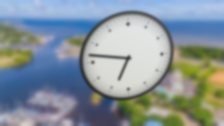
6:47
